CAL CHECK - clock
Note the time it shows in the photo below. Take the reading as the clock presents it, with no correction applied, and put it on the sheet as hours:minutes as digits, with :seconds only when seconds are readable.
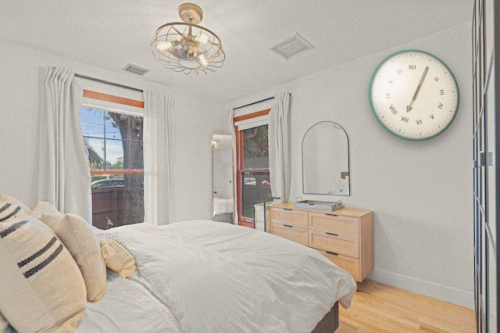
7:05
